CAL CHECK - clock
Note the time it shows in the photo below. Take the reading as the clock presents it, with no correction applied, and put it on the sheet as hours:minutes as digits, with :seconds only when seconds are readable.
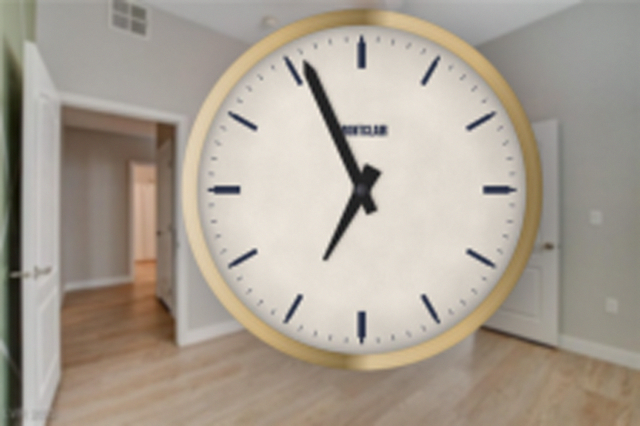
6:56
